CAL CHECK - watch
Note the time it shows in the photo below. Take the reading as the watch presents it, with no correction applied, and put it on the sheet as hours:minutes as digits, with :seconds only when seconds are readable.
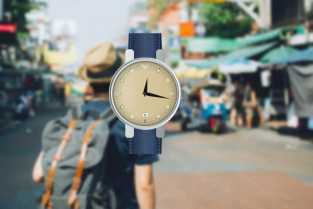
12:17
